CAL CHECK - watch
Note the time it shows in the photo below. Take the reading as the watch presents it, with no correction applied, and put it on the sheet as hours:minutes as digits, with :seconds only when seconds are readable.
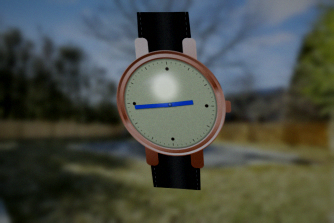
2:44
